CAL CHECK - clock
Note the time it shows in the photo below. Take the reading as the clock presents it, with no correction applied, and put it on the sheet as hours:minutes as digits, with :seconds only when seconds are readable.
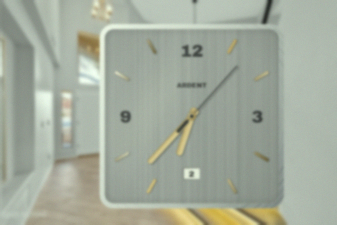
6:37:07
